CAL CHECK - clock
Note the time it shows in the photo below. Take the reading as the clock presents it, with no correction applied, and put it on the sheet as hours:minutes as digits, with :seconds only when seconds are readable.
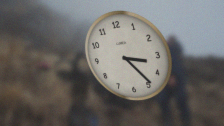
3:24
